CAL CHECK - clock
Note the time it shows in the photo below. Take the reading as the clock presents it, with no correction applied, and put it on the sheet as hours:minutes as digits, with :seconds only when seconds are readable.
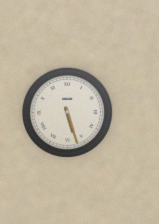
5:27
